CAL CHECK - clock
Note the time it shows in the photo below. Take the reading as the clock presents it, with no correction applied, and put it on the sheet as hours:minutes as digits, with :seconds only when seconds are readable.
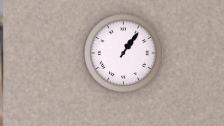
1:06
